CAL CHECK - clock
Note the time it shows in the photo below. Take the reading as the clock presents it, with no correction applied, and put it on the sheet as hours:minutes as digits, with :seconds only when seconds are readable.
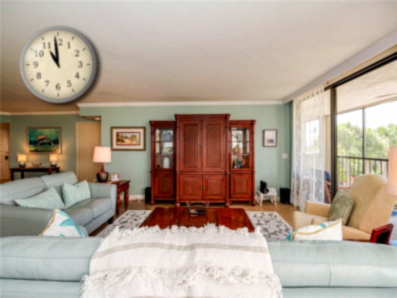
10:59
